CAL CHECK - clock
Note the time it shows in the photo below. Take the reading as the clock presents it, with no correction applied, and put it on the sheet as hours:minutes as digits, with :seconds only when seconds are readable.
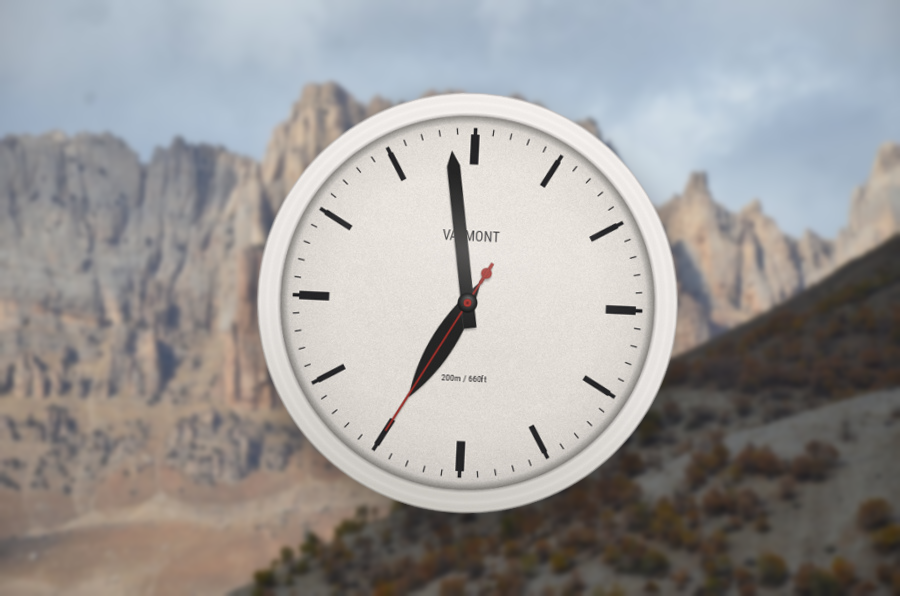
6:58:35
